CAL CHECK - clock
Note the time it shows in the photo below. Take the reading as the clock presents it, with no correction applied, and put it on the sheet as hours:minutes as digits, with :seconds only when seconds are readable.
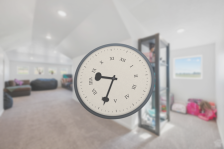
8:29
